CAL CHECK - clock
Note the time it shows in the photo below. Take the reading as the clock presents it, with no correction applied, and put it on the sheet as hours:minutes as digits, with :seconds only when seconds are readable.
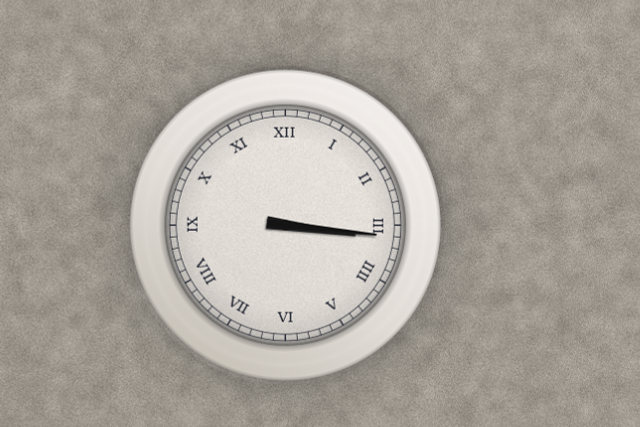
3:16
